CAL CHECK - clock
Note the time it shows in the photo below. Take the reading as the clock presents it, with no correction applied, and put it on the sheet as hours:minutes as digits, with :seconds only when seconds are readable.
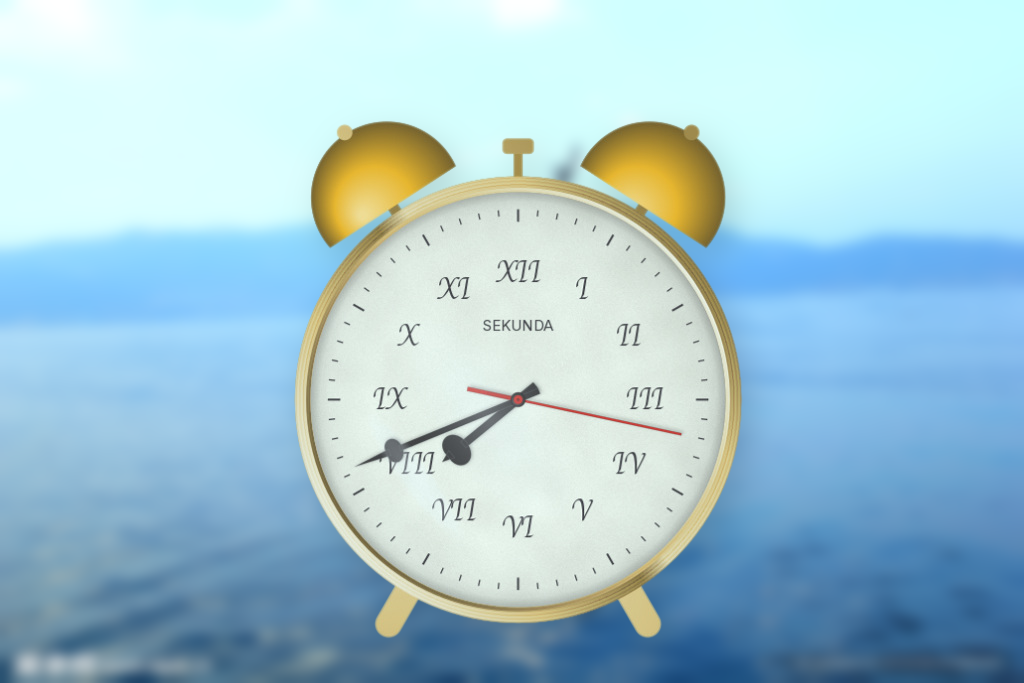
7:41:17
